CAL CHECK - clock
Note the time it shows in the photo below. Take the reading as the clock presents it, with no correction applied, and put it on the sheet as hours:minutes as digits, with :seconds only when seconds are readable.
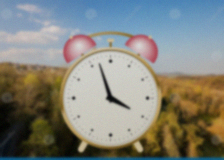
3:57
